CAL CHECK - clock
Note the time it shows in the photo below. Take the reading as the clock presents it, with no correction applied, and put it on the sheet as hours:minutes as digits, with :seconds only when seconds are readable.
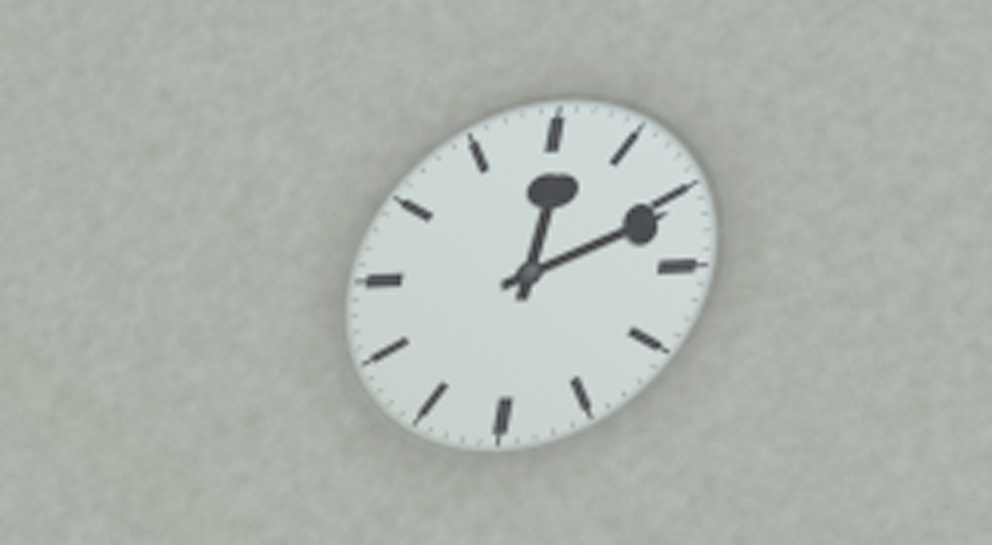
12:11
